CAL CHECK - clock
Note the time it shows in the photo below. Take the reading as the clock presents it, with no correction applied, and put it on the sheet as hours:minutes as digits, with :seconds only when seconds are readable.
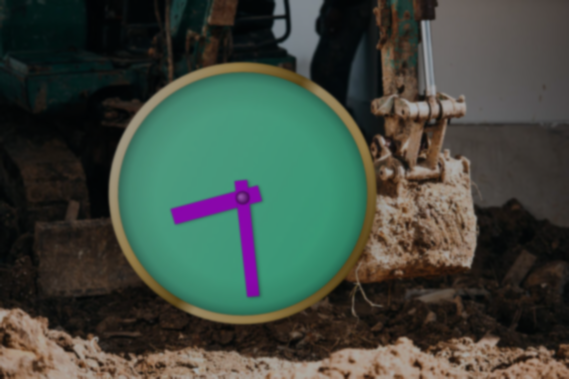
8:29
